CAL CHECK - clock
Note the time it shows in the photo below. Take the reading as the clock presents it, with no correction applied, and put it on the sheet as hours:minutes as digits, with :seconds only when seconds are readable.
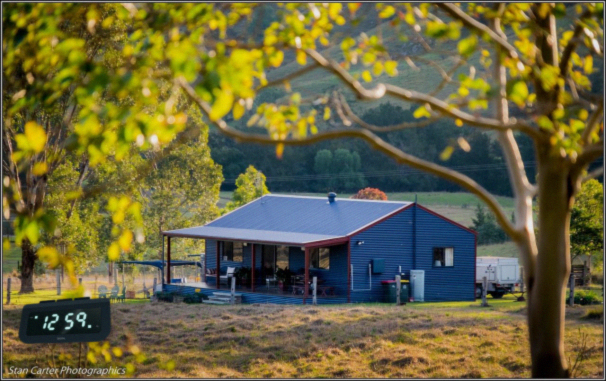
12:59
